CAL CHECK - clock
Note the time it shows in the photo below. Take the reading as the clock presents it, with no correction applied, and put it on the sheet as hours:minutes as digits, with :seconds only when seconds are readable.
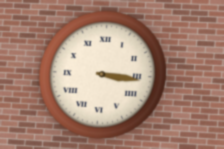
3:16
